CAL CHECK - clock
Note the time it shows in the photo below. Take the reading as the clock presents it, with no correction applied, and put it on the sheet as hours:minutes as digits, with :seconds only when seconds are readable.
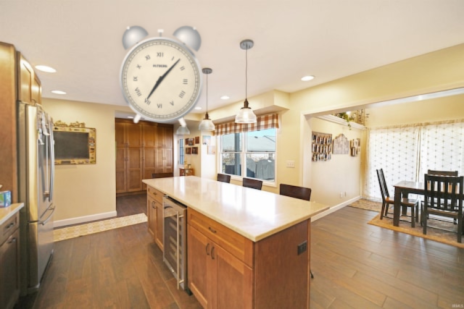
7:07
